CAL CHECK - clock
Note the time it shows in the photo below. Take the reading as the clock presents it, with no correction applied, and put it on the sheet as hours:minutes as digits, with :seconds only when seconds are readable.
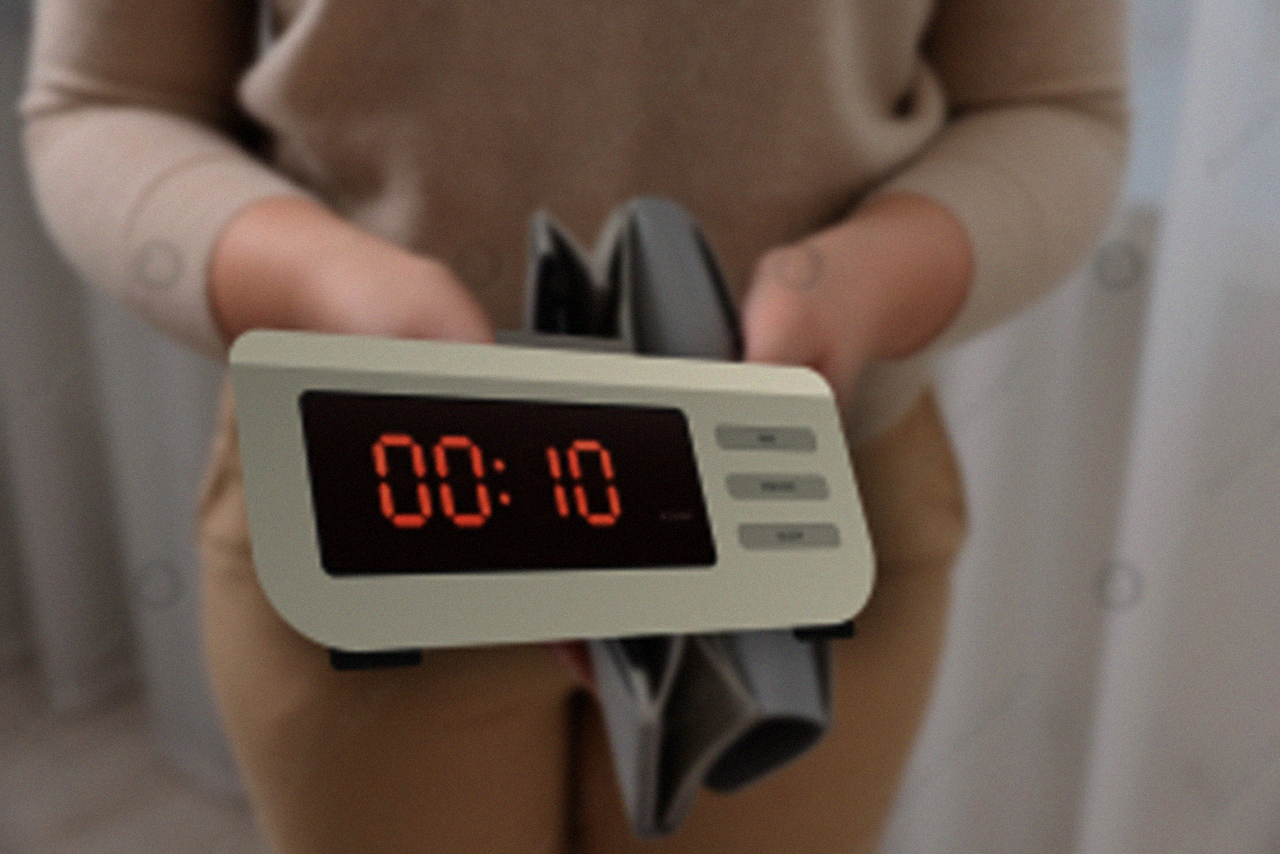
0:10
